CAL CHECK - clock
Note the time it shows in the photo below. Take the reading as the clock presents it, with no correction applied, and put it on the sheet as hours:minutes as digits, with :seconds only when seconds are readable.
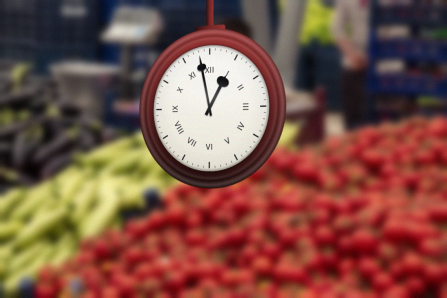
12:58
